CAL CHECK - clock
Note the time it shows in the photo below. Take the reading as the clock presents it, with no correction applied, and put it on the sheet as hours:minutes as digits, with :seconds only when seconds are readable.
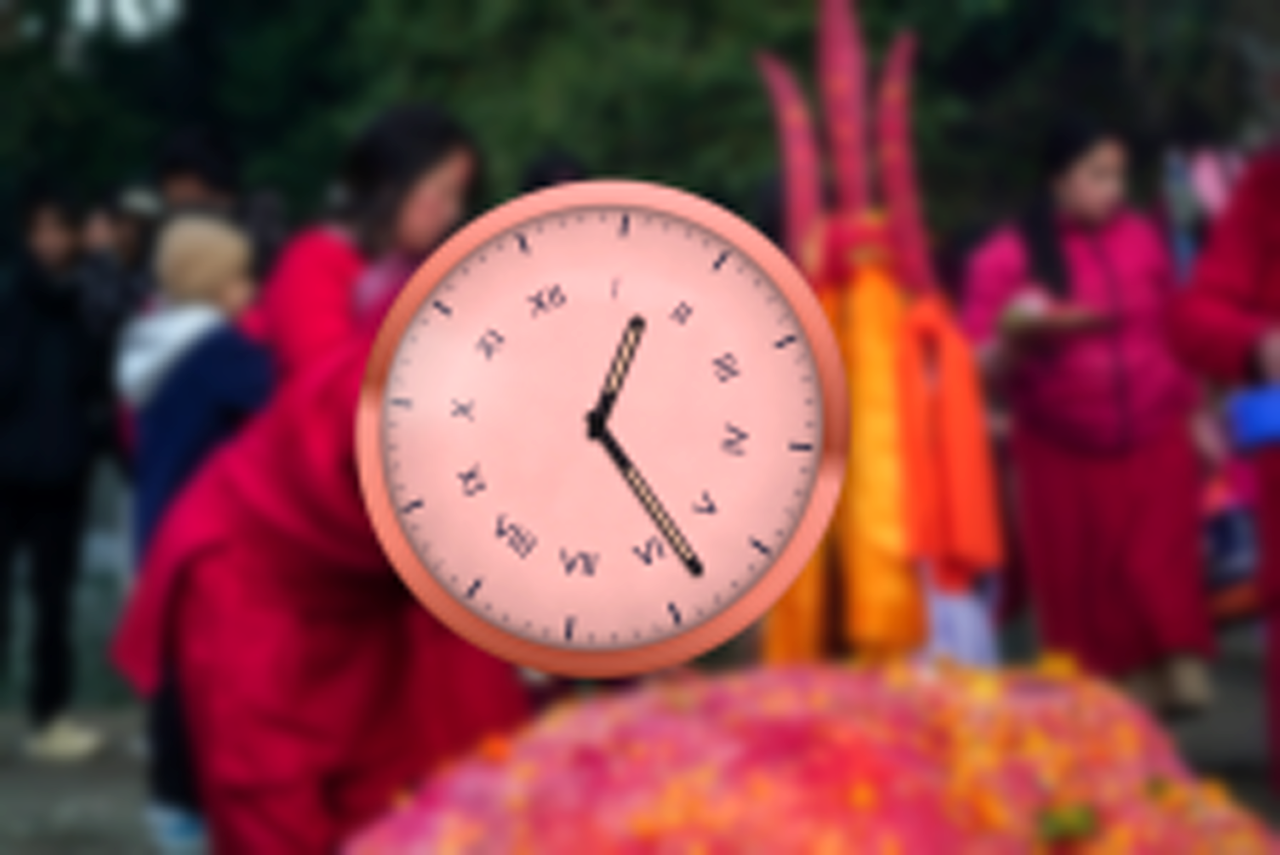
1:28
